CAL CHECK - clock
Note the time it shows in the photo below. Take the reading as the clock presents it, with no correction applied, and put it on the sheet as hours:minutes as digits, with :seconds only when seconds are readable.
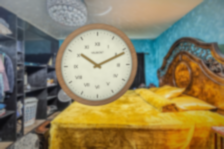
10:11
